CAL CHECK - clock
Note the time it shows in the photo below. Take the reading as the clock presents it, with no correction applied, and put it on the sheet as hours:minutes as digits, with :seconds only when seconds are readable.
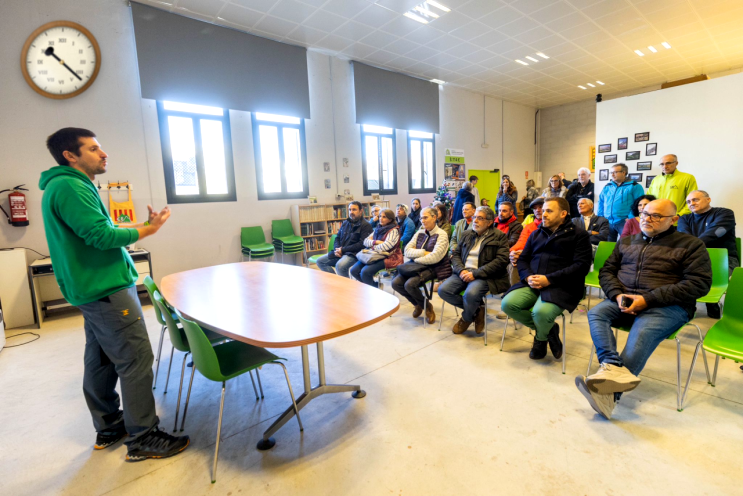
10:22
